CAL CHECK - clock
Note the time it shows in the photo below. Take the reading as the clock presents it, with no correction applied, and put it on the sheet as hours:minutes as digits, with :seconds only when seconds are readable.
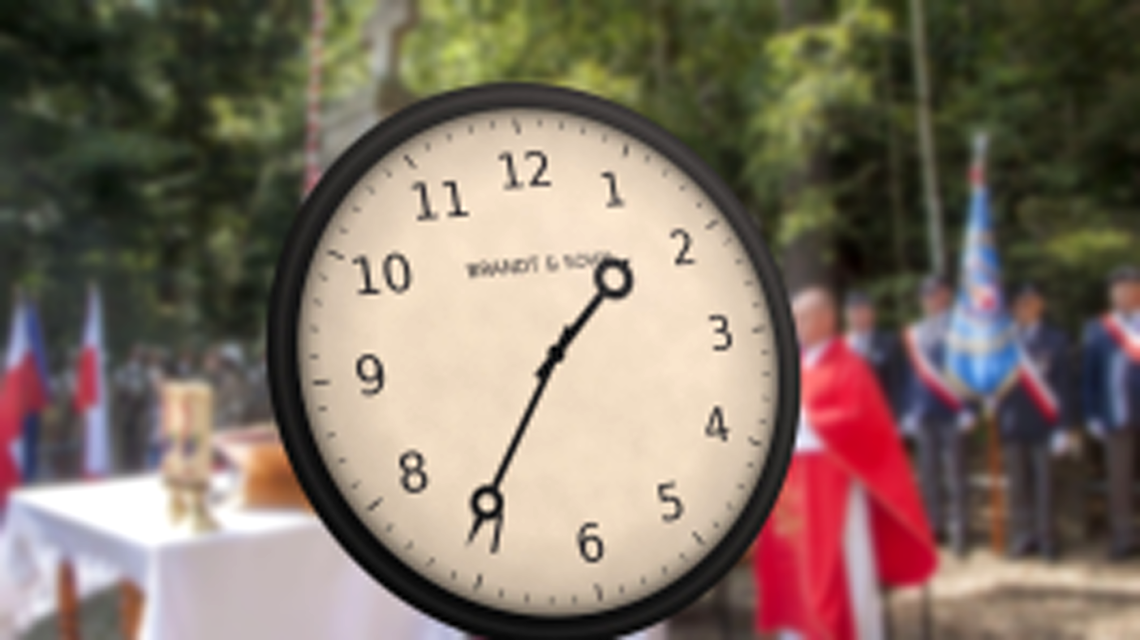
1:36
